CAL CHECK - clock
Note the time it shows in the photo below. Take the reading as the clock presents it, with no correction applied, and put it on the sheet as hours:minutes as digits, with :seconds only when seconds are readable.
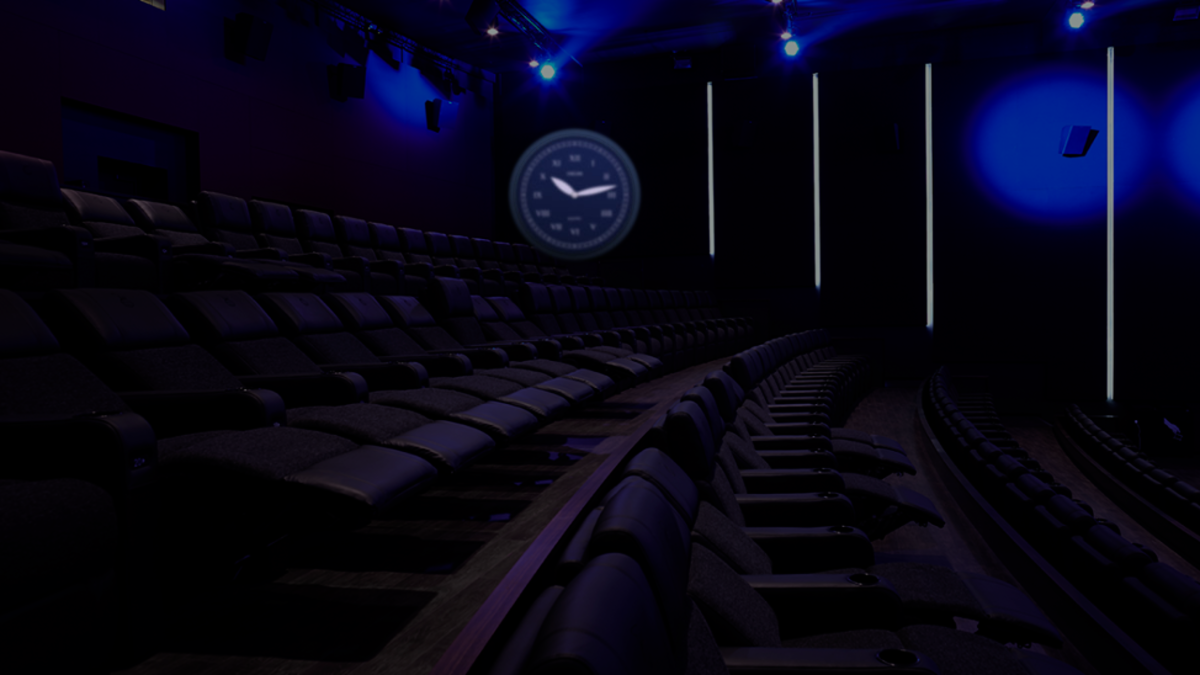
10:13
